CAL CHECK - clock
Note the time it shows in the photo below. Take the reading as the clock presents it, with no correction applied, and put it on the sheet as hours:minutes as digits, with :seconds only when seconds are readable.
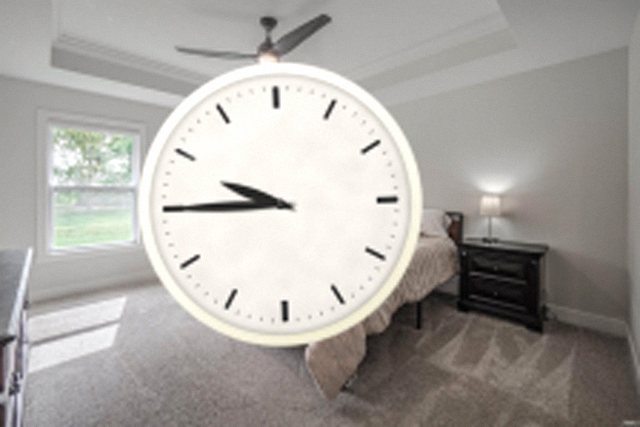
9:45
